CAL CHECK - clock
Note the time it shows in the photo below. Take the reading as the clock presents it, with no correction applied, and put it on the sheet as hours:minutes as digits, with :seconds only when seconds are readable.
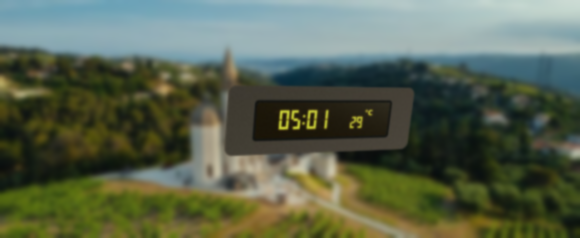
5:01
